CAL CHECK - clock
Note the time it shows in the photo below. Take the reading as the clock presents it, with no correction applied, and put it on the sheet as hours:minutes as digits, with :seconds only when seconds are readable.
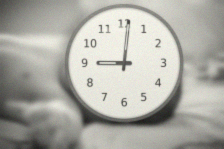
9:01
